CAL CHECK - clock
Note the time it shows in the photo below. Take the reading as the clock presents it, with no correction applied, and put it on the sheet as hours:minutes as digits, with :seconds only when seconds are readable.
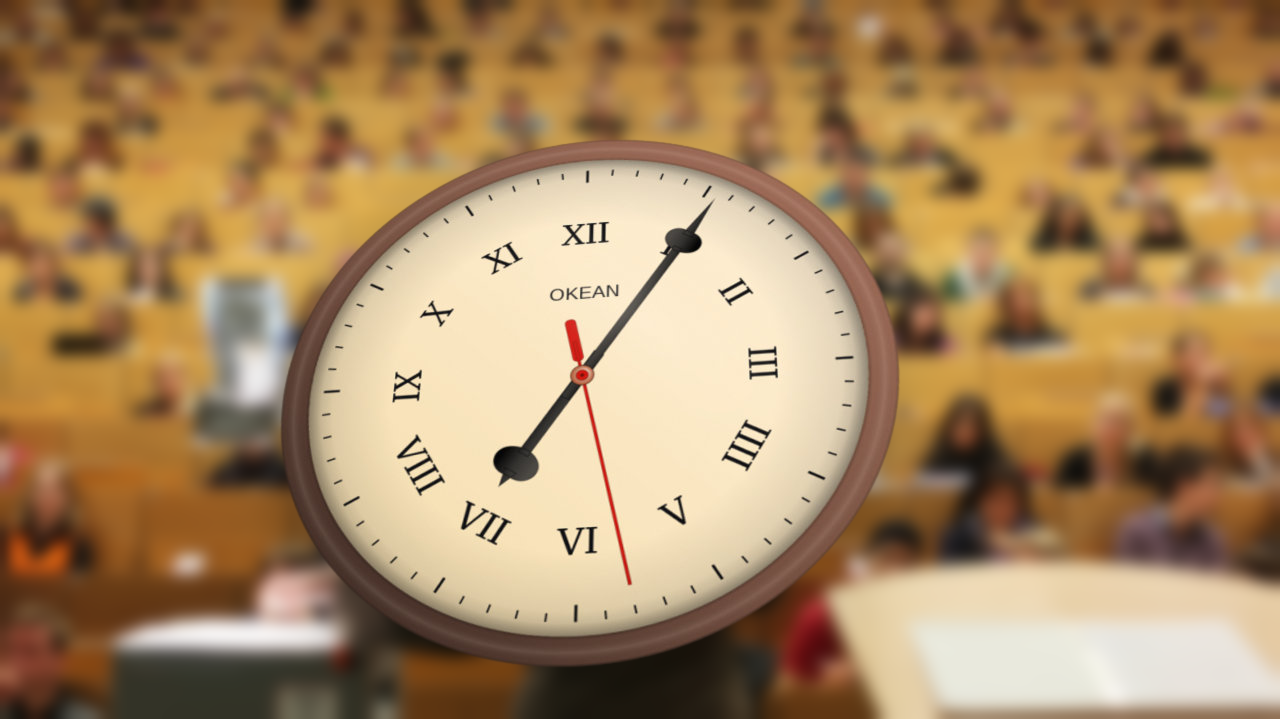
7:05:28
